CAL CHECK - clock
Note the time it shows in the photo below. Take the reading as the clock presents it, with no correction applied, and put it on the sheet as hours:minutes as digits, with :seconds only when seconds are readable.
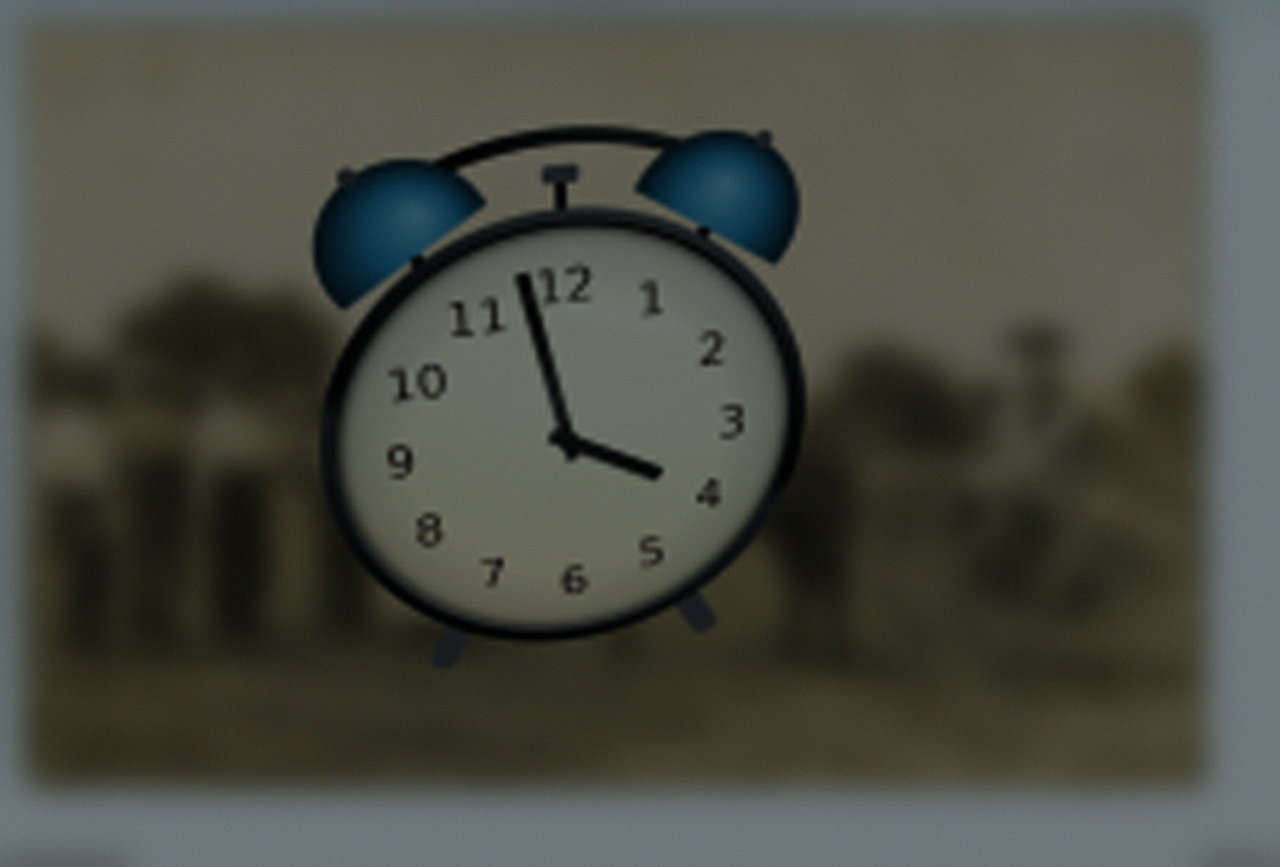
3:58
